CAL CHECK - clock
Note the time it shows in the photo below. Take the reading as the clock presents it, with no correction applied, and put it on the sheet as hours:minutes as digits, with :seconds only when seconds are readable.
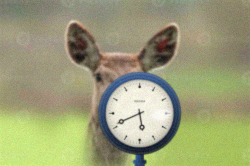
5:41
